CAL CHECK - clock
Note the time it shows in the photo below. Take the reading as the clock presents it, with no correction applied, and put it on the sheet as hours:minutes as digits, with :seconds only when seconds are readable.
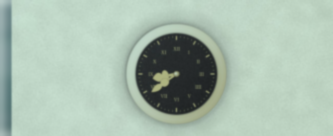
8:39
